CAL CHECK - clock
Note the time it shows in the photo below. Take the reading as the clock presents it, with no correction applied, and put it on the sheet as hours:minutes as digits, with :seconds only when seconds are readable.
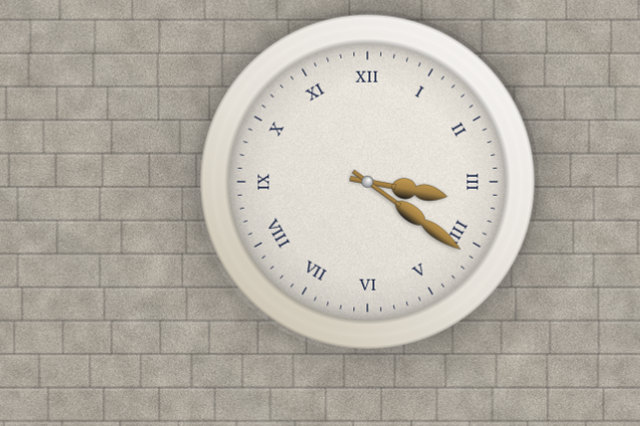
3:21
